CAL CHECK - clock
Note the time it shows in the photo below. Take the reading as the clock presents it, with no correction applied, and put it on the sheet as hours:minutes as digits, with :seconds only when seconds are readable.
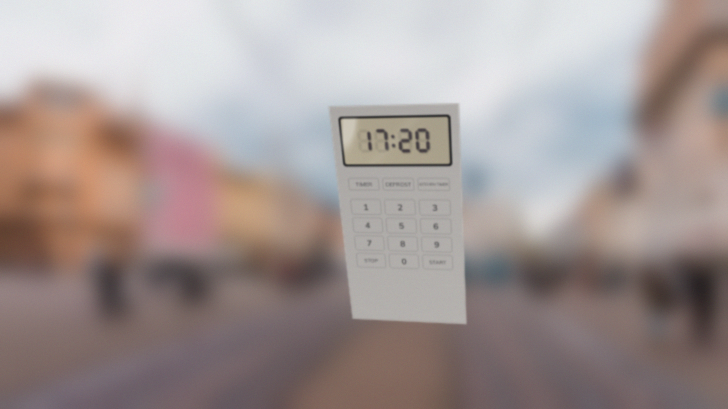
17:20
